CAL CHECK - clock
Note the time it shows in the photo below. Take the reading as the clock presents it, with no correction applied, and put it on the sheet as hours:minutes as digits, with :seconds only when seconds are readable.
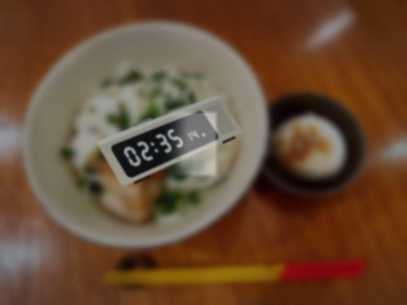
2:35
